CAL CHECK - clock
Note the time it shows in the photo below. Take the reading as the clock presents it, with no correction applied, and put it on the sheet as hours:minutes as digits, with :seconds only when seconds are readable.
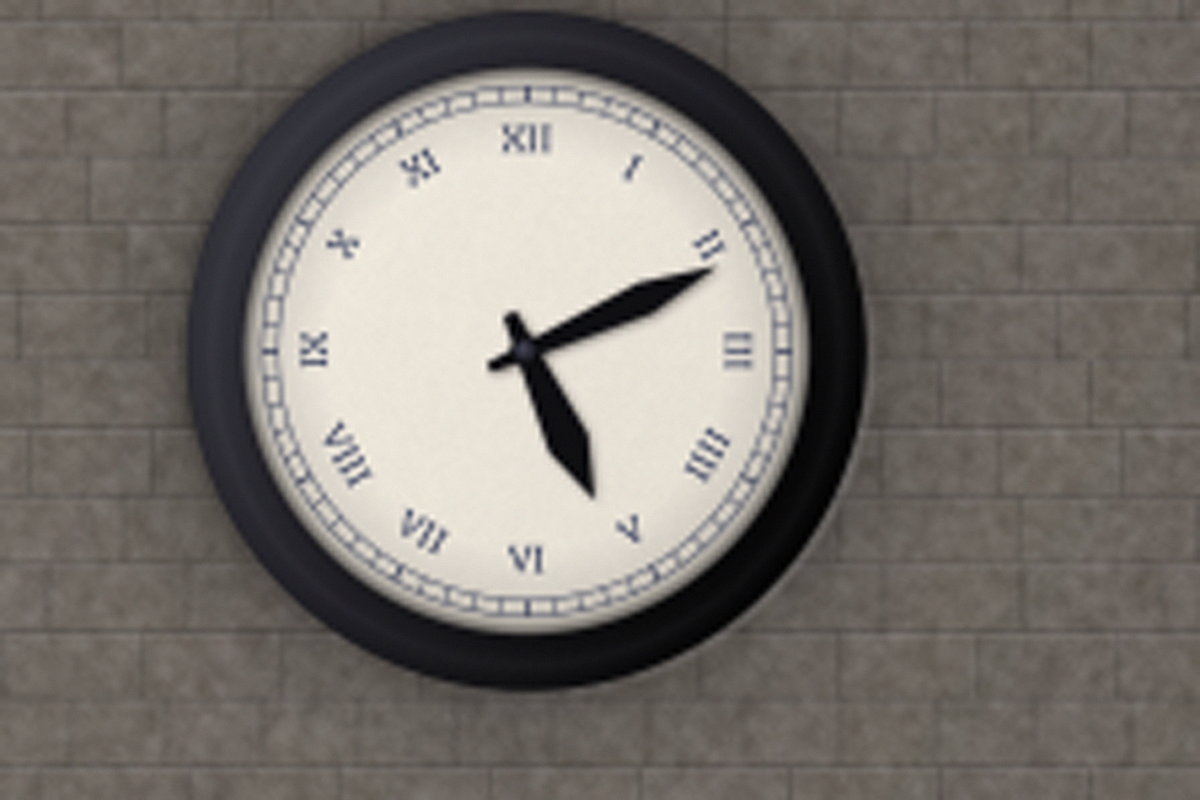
5:11
